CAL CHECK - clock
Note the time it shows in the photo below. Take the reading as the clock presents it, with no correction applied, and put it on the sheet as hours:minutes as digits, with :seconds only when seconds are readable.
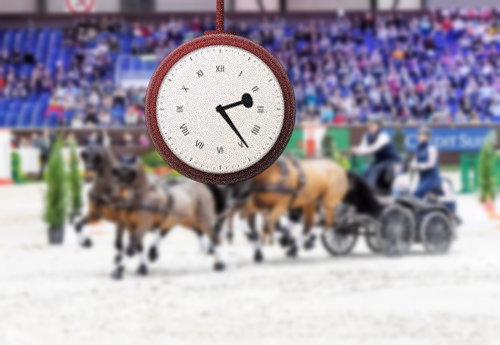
2:24
